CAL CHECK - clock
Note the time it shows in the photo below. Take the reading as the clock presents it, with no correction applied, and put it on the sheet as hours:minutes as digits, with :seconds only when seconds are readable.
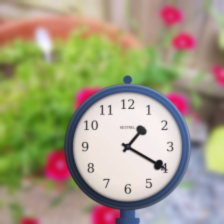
1:20
